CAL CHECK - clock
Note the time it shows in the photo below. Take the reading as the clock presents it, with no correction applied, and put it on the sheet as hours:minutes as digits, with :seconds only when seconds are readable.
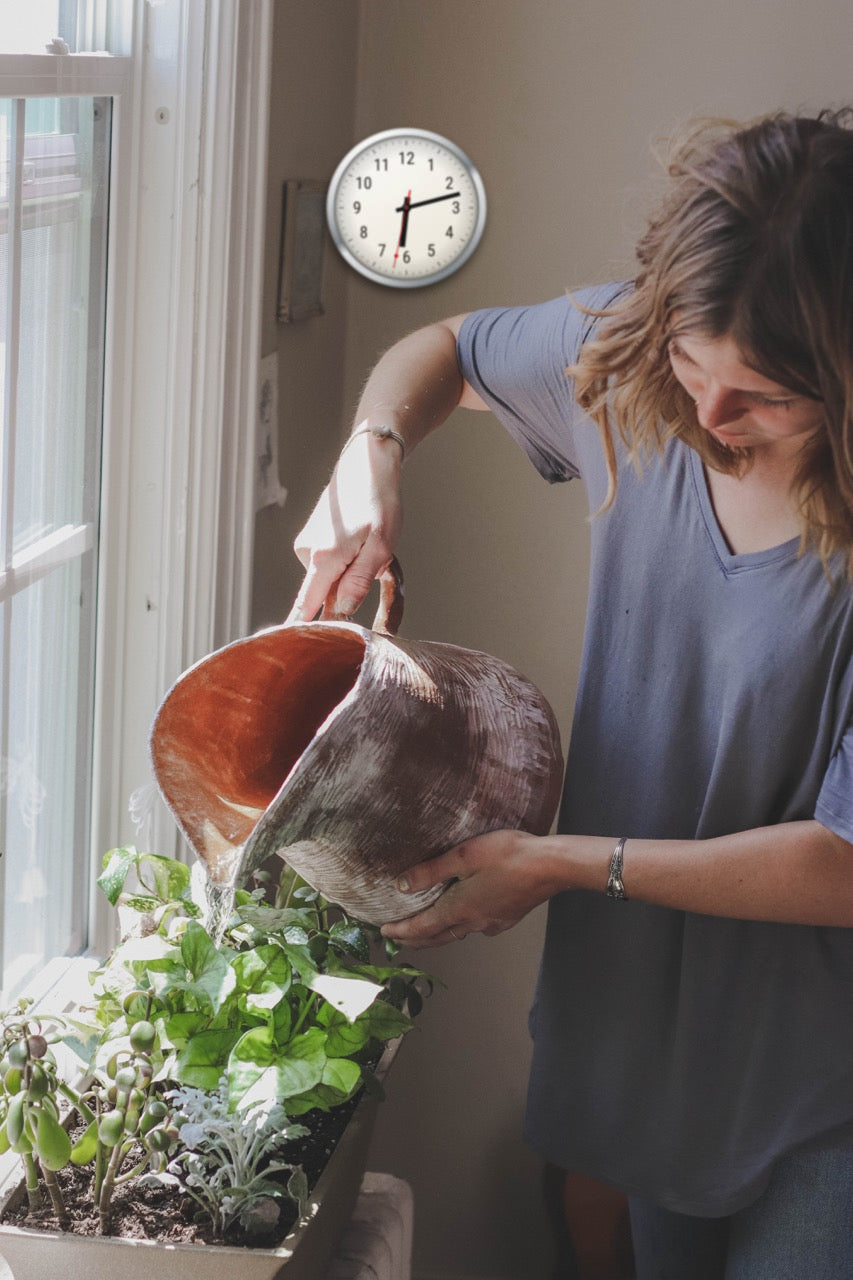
6:12:32
